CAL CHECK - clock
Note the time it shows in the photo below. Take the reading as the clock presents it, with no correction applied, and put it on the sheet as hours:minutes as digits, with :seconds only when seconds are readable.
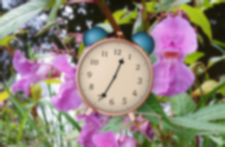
12:34
